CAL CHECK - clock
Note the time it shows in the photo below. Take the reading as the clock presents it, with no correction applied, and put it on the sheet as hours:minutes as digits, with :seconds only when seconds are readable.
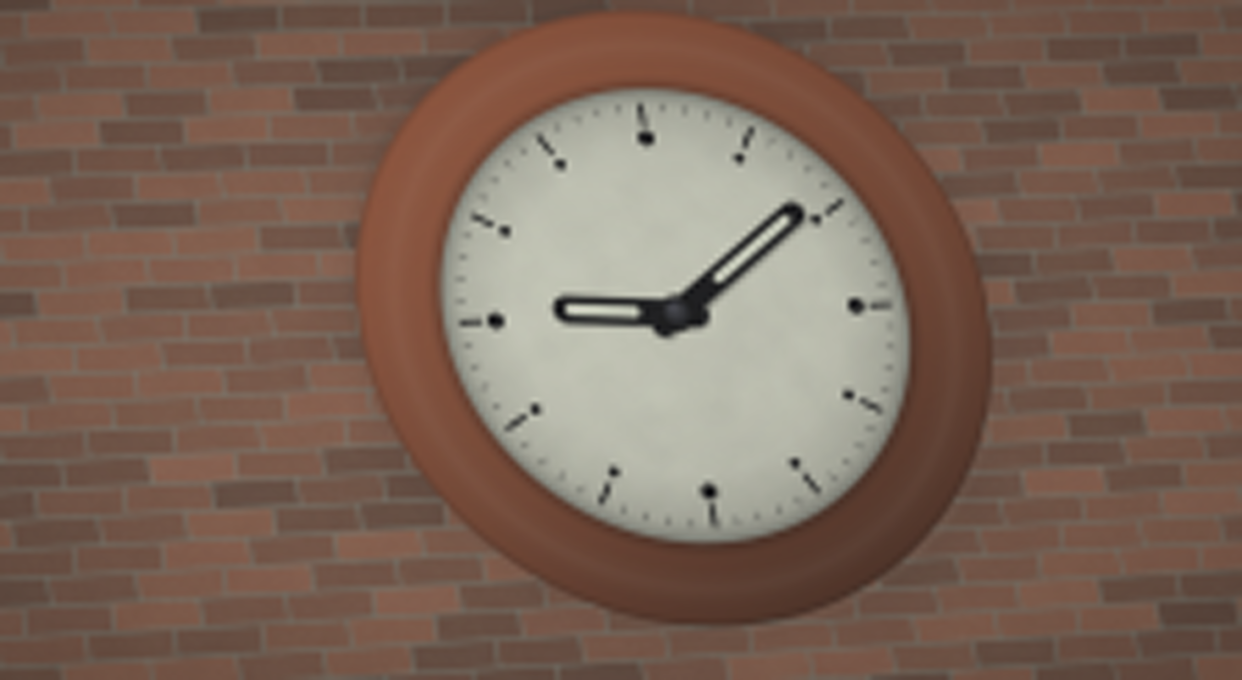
9:09
